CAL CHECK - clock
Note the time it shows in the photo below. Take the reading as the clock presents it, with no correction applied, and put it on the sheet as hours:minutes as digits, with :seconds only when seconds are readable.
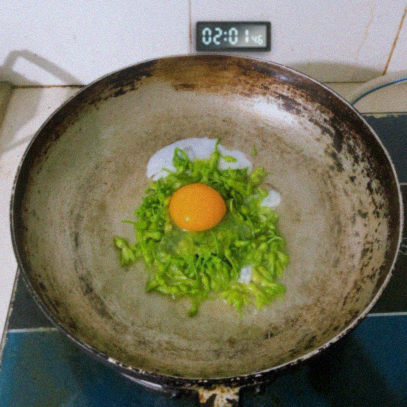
2:01:46
